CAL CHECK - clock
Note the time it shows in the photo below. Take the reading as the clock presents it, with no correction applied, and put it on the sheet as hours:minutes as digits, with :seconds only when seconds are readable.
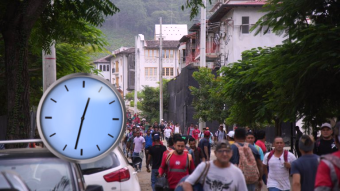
12:32
